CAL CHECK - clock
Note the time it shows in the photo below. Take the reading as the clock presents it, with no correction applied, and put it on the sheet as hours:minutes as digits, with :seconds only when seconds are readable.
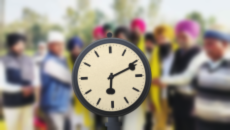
6:11
